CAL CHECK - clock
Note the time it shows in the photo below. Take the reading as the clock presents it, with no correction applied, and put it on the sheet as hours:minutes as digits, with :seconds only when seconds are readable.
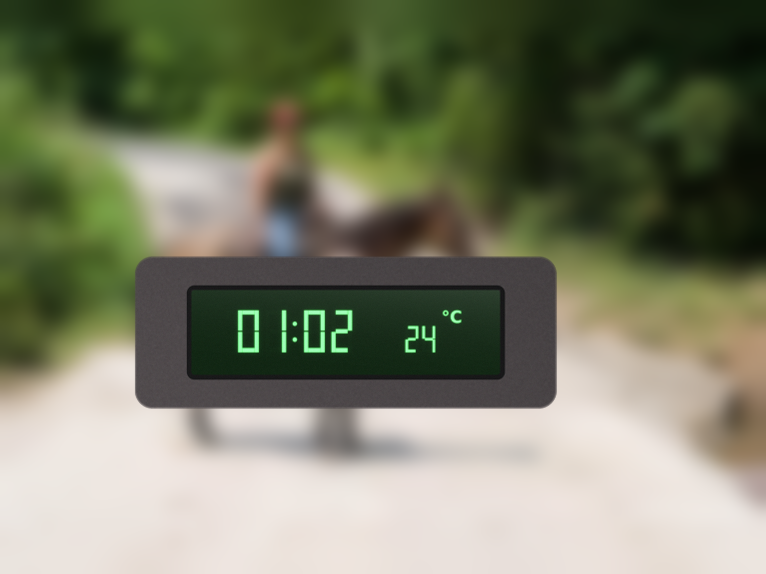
1:02
